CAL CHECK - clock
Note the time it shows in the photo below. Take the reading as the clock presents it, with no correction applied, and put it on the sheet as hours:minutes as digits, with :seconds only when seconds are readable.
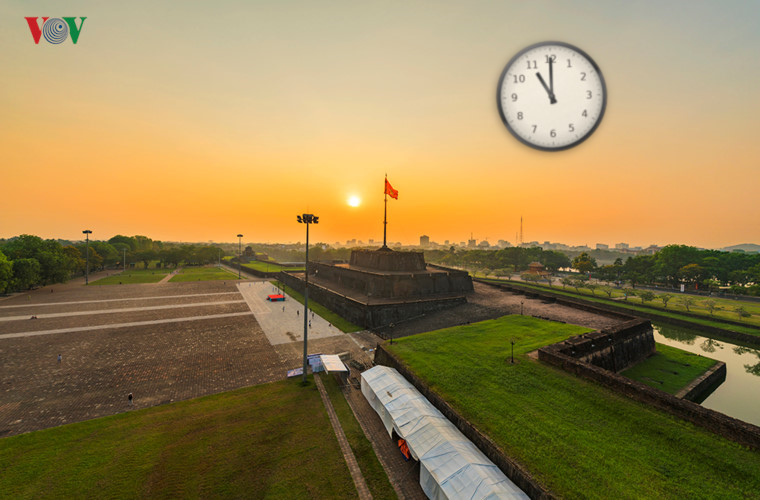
11:00
